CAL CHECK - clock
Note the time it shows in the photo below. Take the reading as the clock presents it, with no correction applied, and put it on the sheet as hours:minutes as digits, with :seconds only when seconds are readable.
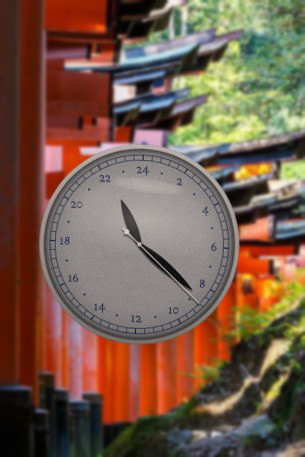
22:21:22
